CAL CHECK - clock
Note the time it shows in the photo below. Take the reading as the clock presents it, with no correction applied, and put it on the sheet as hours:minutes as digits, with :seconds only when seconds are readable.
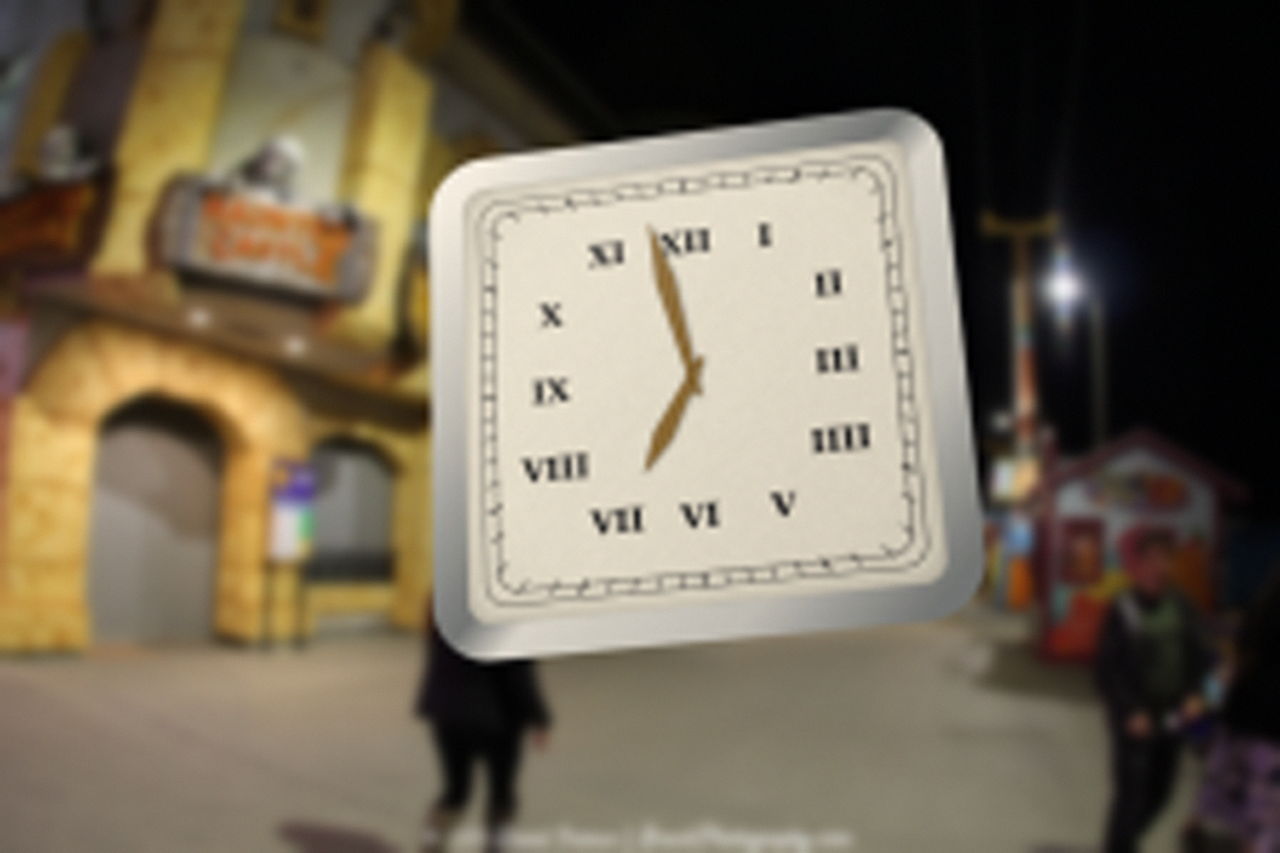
6:58
